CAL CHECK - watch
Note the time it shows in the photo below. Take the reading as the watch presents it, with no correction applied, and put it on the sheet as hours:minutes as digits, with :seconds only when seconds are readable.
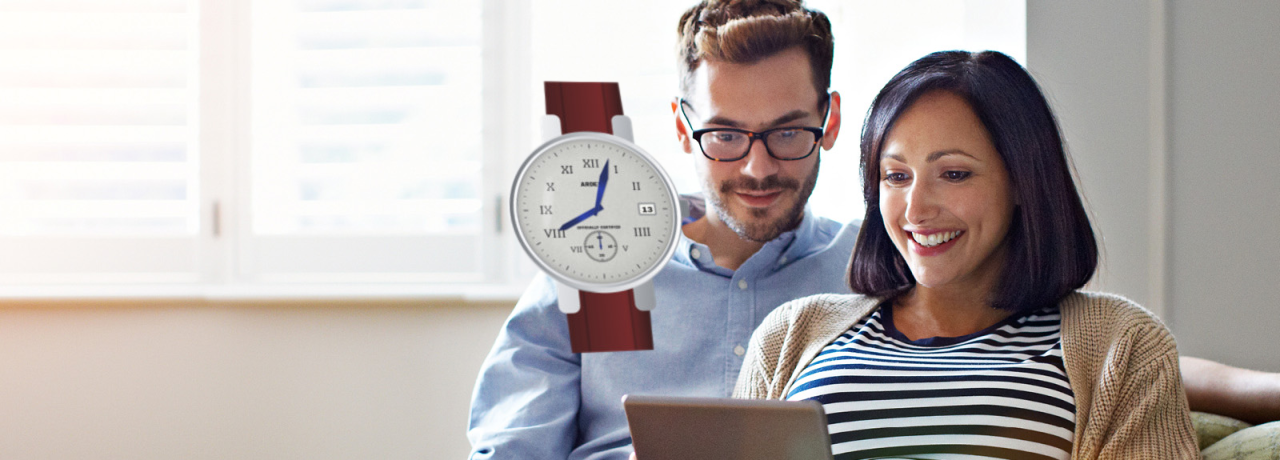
8:03
